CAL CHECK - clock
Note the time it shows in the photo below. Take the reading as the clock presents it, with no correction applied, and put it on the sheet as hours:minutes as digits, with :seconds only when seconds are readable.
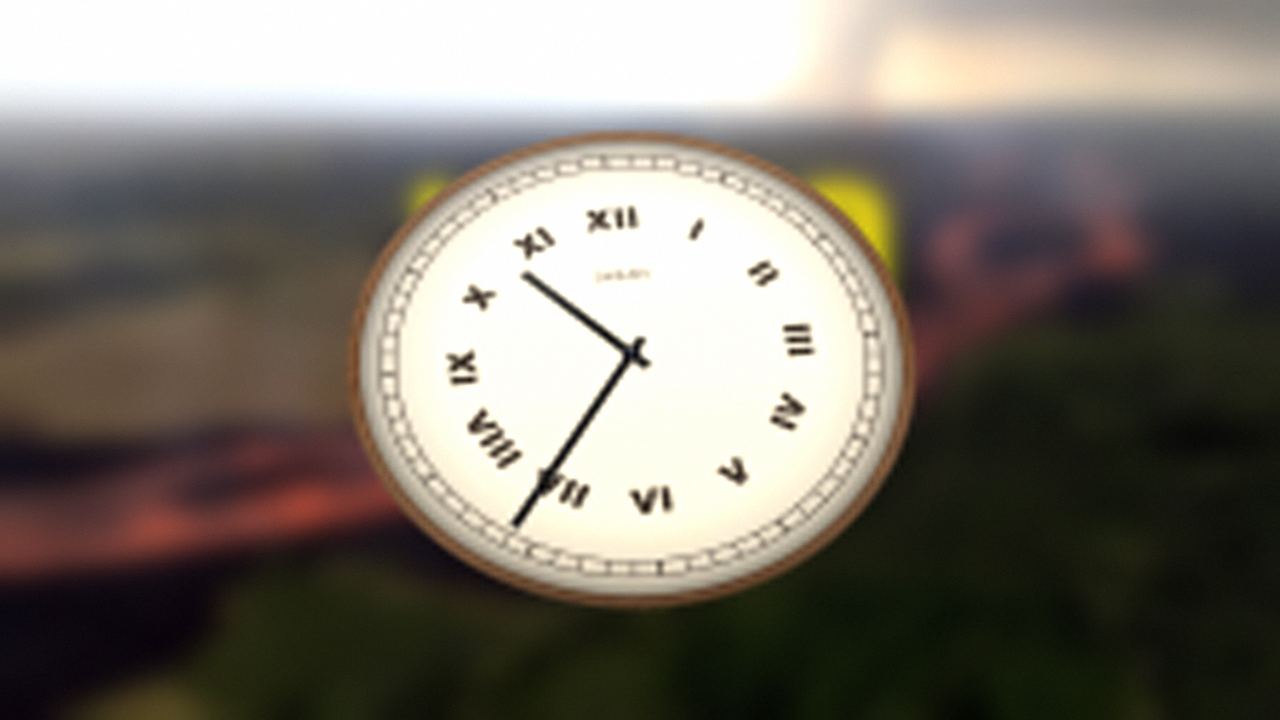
10:36
